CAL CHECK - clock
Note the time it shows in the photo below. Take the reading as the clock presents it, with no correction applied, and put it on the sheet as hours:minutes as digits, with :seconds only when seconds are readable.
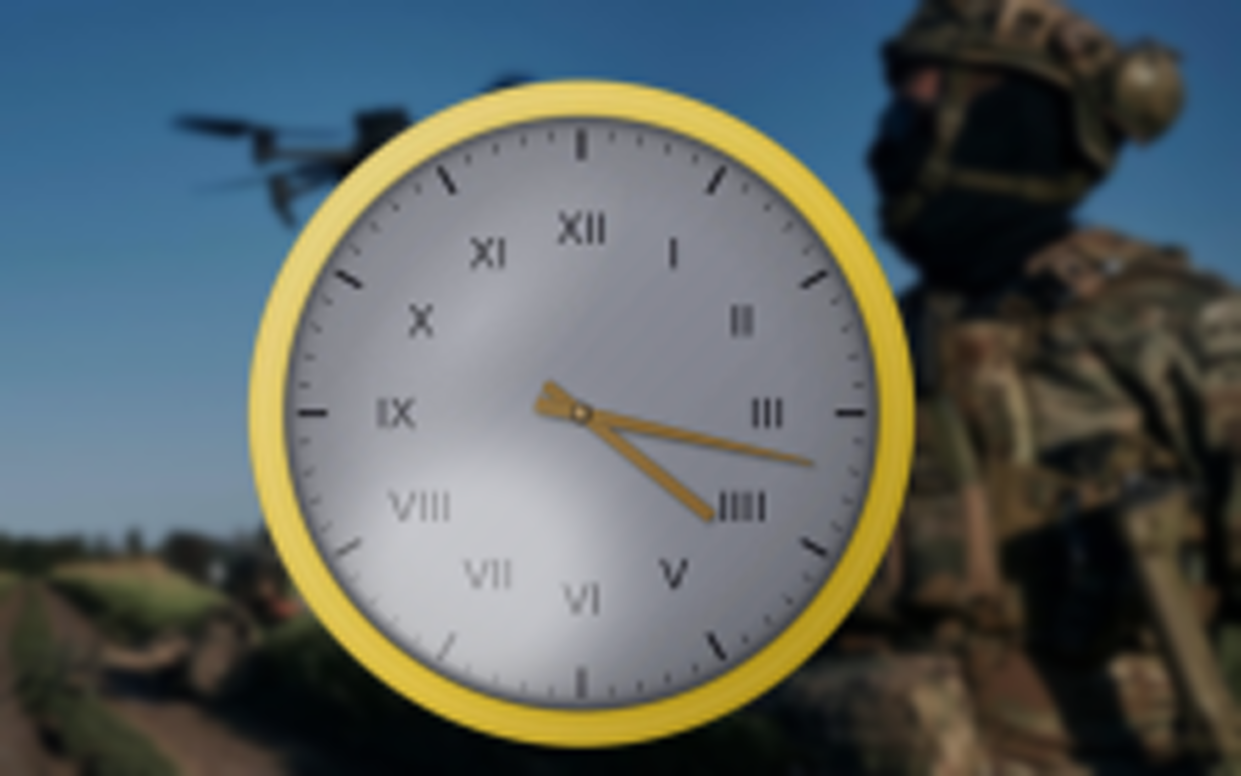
4:17
